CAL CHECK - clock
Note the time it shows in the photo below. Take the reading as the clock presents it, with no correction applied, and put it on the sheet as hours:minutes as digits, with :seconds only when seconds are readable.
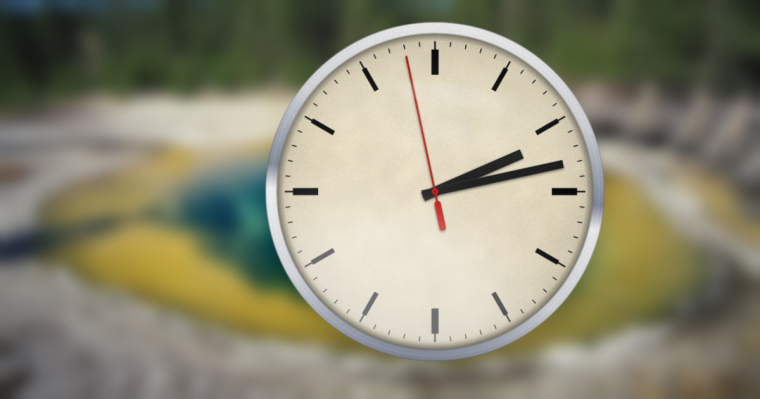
2:12:58
